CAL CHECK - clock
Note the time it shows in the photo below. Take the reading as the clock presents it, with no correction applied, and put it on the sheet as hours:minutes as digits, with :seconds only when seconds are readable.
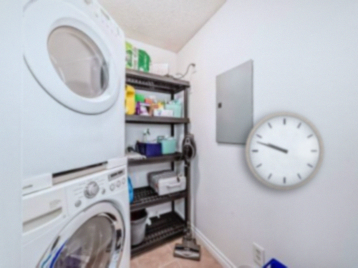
9:48
